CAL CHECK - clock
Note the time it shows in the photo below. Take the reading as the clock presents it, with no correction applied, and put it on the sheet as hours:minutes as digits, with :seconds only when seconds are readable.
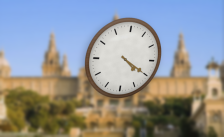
4:20
